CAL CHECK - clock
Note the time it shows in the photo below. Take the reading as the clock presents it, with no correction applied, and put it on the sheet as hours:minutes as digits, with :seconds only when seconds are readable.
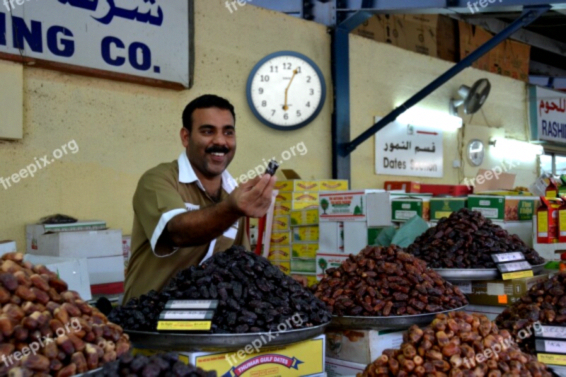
6:04
